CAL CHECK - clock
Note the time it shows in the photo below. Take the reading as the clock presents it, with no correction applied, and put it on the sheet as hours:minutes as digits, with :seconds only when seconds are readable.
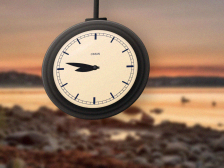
8:47
